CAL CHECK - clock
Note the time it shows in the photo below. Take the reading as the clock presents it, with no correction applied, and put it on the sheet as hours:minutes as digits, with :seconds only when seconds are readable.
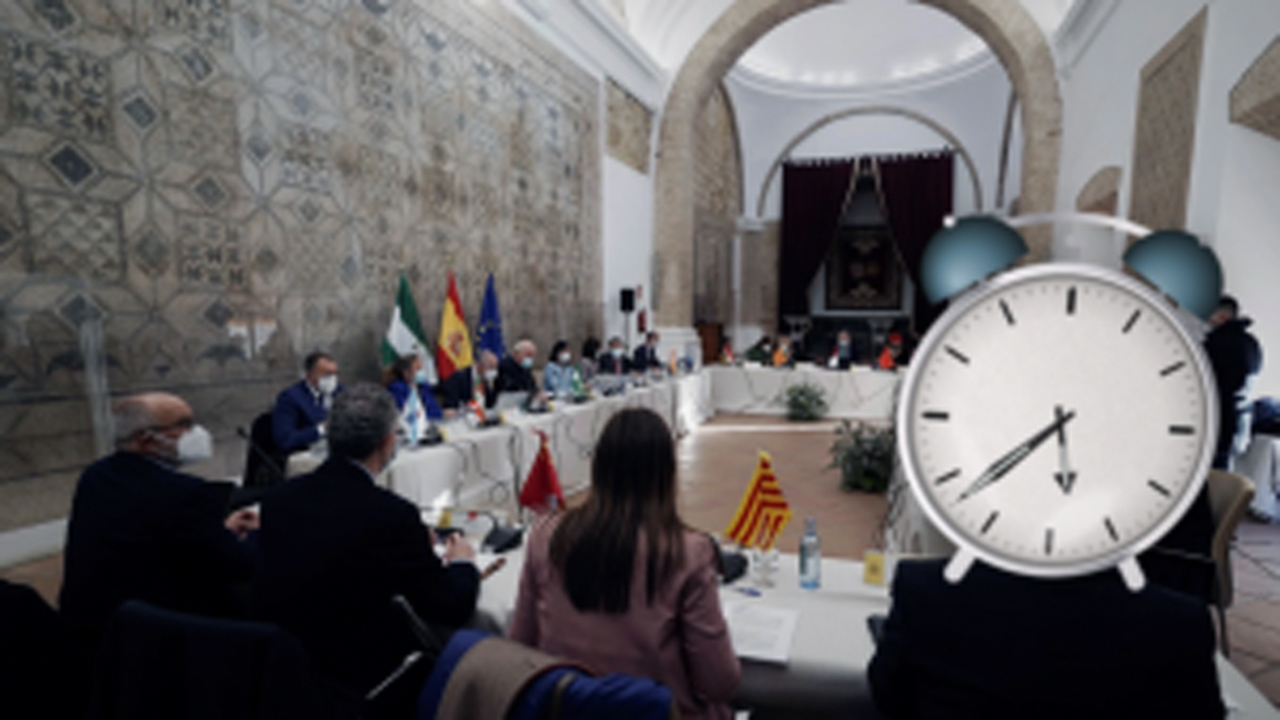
5:38
